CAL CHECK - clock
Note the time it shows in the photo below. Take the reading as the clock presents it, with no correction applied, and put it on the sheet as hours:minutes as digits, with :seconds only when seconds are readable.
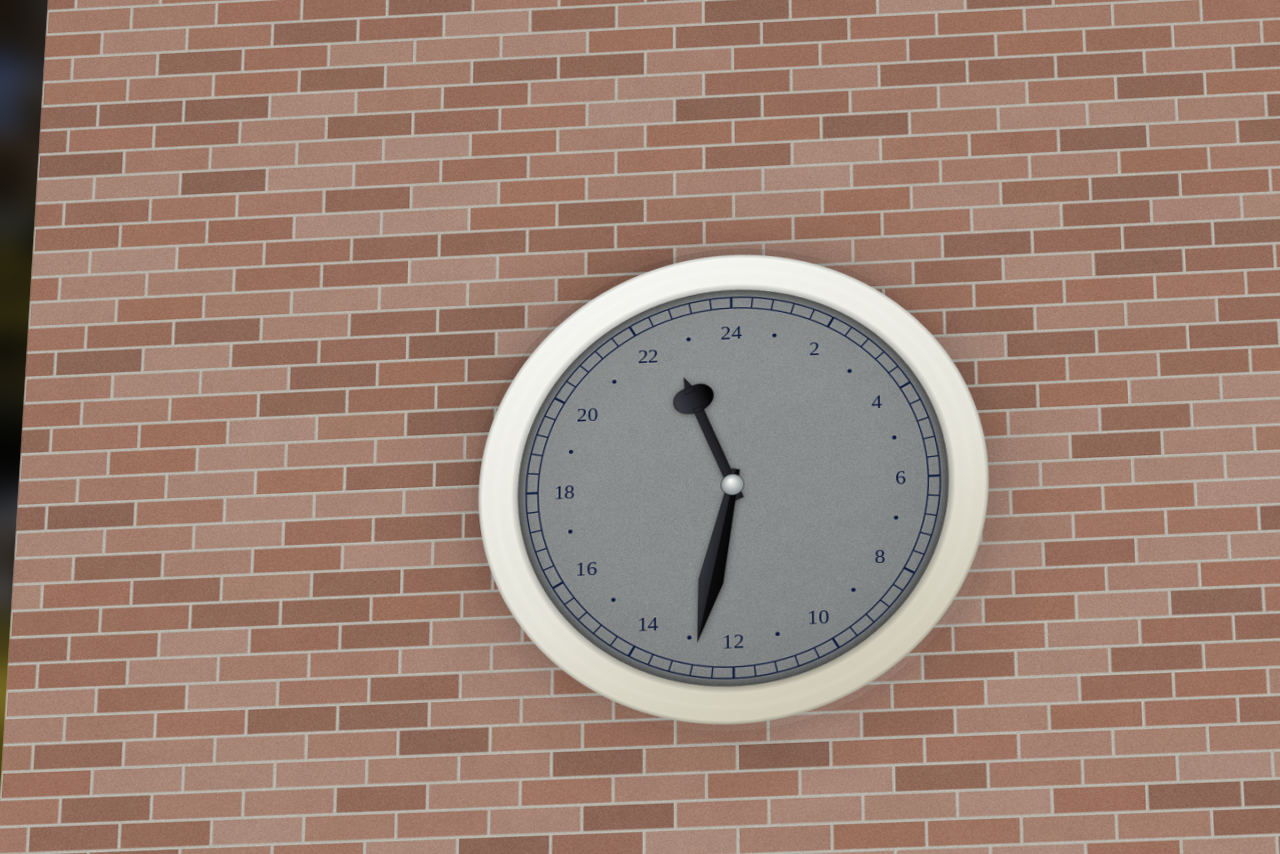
22:32
